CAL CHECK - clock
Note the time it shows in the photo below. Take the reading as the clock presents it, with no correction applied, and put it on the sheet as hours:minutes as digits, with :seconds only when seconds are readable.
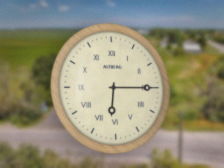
6:15
